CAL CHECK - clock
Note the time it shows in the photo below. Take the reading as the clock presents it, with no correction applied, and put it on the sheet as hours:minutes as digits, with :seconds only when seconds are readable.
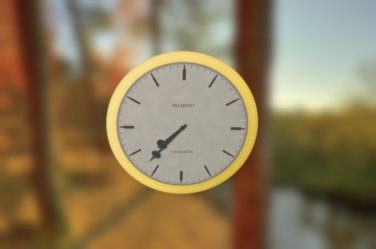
7:37
